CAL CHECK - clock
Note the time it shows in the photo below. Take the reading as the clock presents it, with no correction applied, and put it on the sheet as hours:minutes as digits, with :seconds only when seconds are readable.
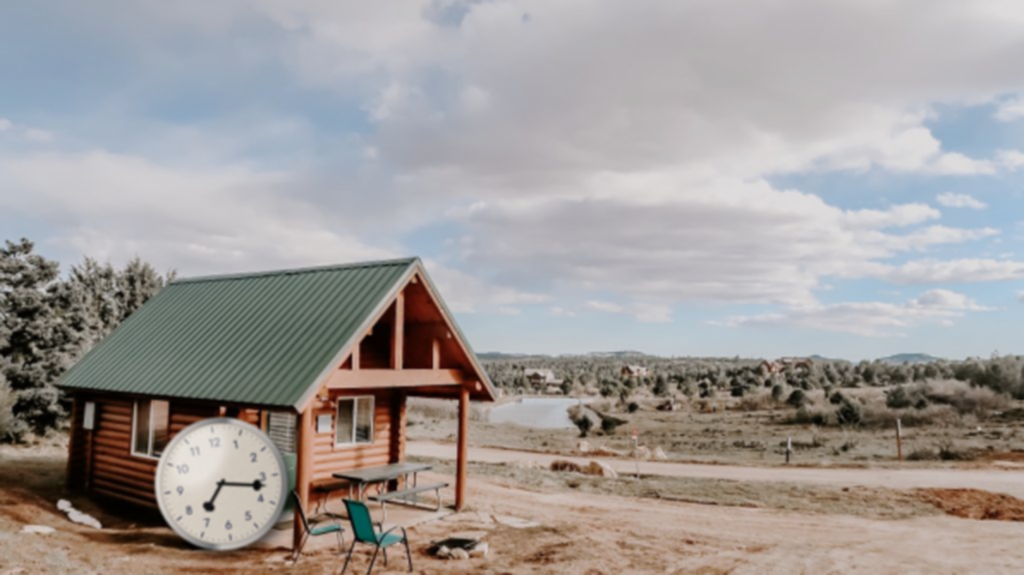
7:17
